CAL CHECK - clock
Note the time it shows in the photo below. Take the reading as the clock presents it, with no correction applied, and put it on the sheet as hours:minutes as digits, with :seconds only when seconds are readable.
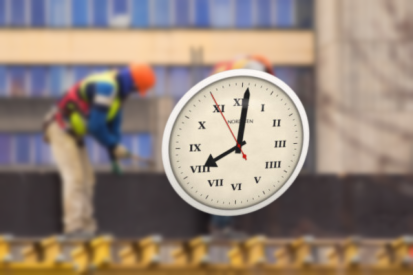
8:00:55
